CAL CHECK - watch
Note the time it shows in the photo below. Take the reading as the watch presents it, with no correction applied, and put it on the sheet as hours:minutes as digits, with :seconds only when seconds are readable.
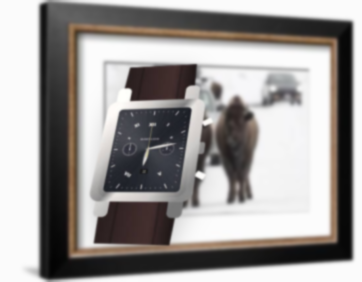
6:13
